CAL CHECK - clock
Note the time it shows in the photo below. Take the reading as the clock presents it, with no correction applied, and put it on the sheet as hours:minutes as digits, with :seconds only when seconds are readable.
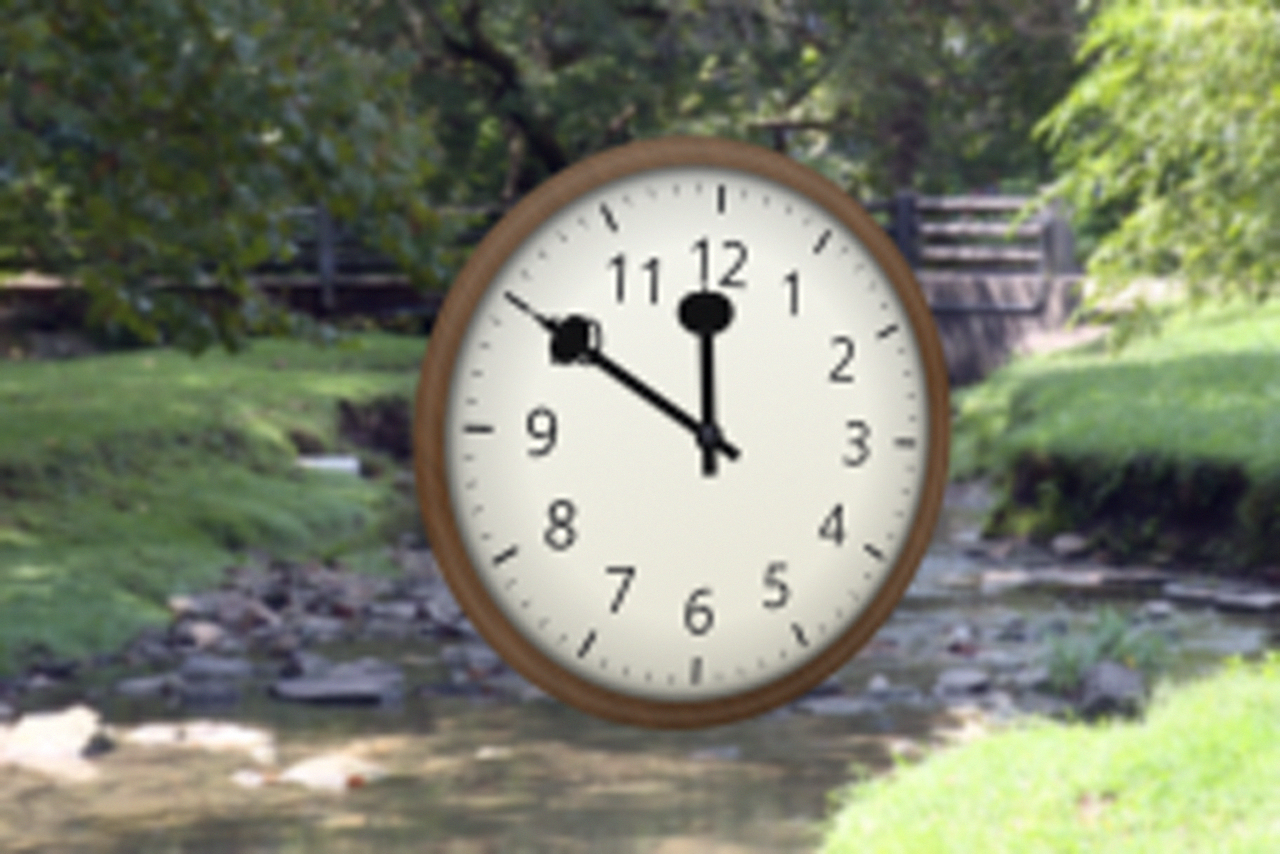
11:50
